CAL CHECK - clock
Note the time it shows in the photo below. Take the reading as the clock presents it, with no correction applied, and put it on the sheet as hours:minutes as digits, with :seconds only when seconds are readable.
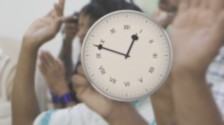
12:48
